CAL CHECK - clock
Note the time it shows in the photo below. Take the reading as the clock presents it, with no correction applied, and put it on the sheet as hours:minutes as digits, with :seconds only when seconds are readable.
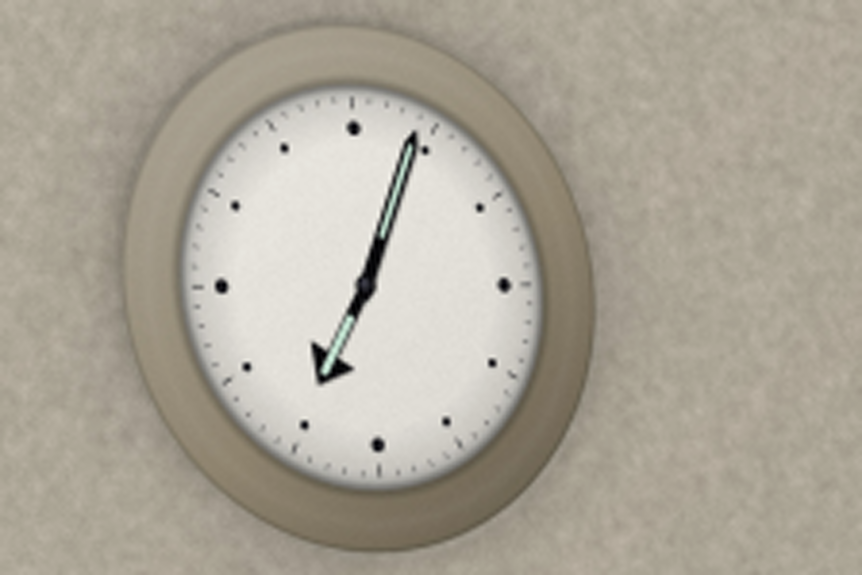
7:04
